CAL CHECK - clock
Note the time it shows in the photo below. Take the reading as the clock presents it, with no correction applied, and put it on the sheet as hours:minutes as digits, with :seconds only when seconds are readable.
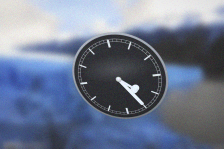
4:25
